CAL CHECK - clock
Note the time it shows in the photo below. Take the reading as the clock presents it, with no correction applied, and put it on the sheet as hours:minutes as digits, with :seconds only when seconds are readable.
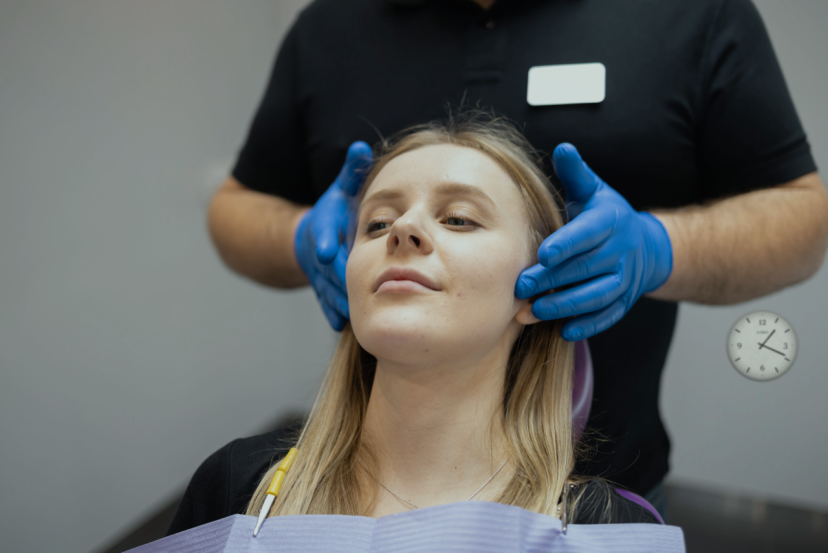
1:19
